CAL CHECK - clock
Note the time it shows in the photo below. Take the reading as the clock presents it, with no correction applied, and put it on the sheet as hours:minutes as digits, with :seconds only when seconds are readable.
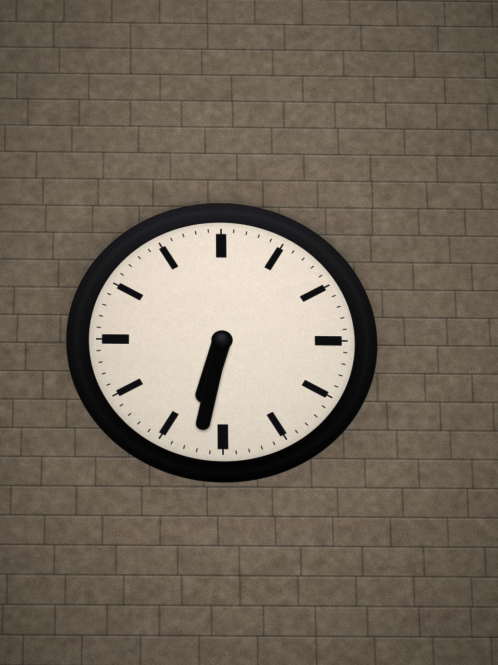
6:32
